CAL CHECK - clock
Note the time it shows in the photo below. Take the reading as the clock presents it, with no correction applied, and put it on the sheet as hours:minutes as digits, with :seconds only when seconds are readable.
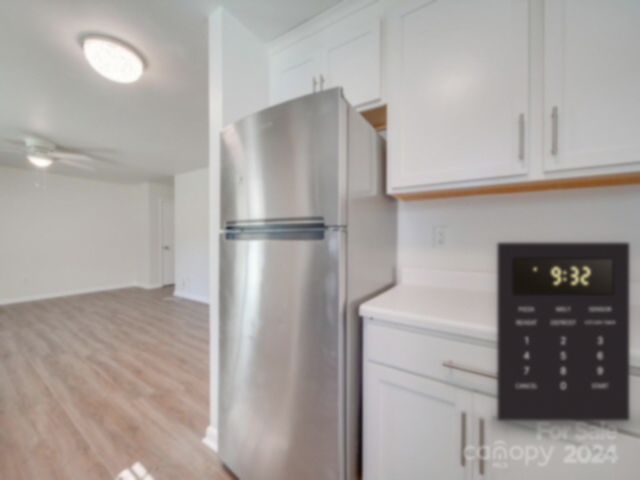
9:32
